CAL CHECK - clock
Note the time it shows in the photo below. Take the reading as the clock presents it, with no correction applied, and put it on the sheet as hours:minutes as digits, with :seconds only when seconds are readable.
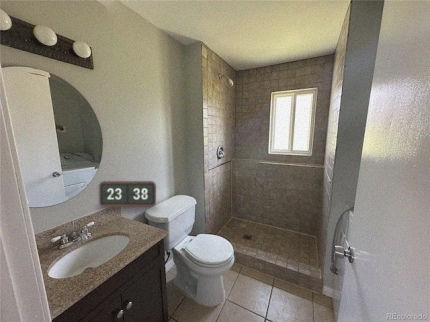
23:38
